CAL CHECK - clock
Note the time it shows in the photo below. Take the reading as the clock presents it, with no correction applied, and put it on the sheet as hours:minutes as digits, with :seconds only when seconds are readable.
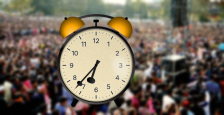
6:37
